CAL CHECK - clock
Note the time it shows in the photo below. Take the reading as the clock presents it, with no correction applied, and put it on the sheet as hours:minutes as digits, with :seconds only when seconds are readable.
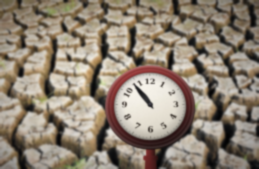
10:54
